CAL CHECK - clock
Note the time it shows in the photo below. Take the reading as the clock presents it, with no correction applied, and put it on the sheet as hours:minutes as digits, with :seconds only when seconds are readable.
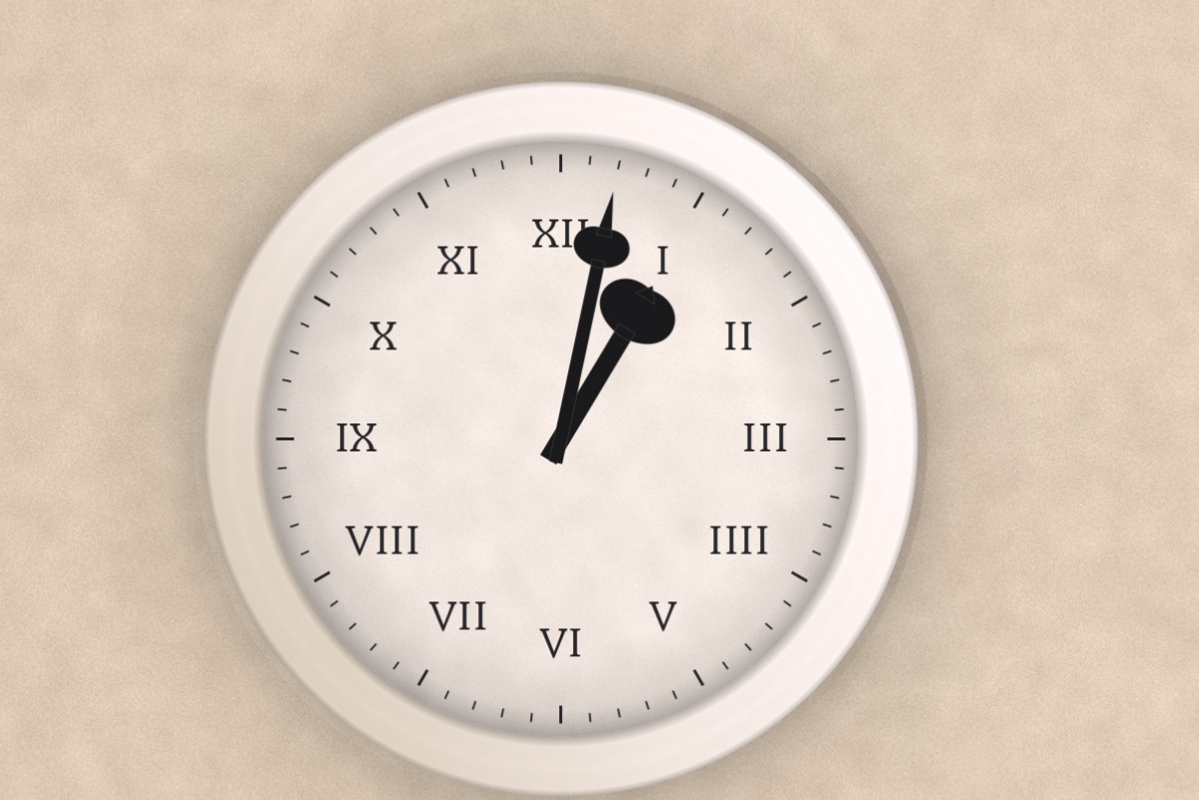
1:02
